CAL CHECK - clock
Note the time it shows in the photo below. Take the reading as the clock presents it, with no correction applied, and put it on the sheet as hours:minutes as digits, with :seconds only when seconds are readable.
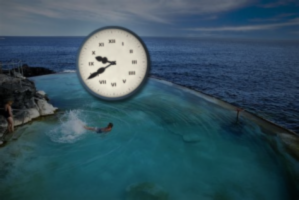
9:40
